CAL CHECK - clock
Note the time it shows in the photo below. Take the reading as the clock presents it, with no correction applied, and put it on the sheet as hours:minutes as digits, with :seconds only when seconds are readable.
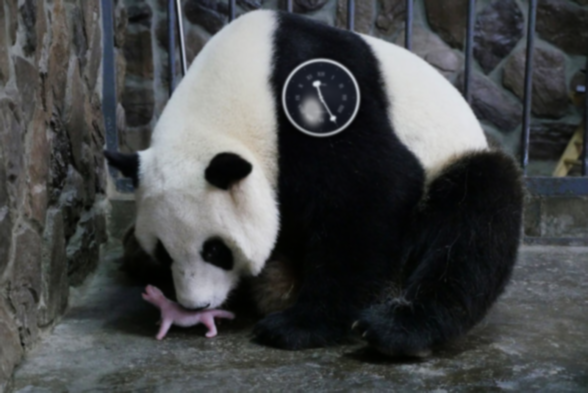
11:25
